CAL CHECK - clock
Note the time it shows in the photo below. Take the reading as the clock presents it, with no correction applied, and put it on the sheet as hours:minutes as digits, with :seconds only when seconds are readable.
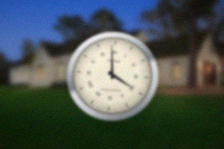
3:59
